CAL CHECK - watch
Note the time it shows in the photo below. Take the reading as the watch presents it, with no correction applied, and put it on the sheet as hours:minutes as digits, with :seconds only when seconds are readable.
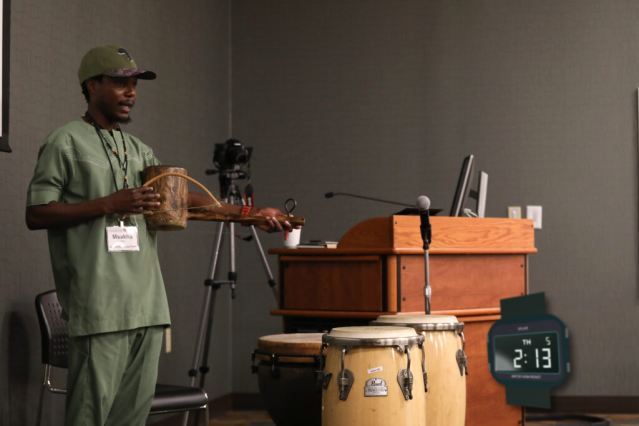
2:13
